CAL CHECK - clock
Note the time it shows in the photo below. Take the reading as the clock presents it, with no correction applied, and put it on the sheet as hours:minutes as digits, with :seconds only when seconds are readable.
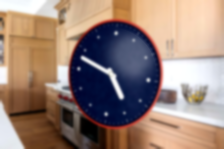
4:48
